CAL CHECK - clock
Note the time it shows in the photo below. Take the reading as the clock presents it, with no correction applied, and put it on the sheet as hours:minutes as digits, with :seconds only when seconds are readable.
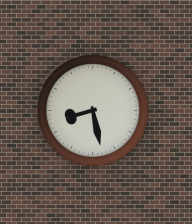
8:28
